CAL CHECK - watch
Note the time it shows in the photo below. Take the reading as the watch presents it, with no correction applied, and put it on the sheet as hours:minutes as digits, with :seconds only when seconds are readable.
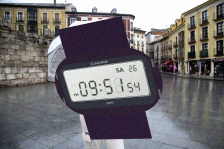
9:51:54
